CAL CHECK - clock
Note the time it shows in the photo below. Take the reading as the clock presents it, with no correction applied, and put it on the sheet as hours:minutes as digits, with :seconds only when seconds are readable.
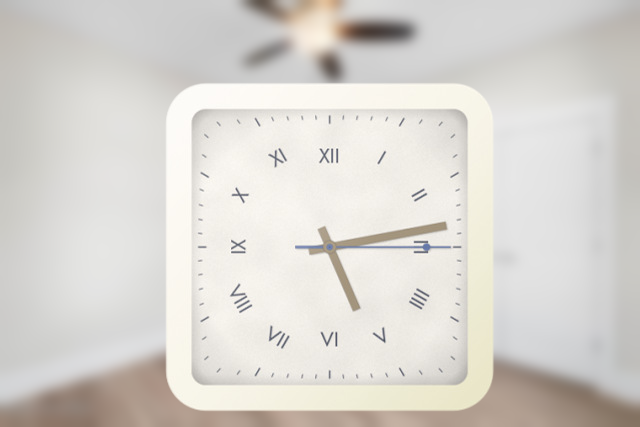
5:13:15
